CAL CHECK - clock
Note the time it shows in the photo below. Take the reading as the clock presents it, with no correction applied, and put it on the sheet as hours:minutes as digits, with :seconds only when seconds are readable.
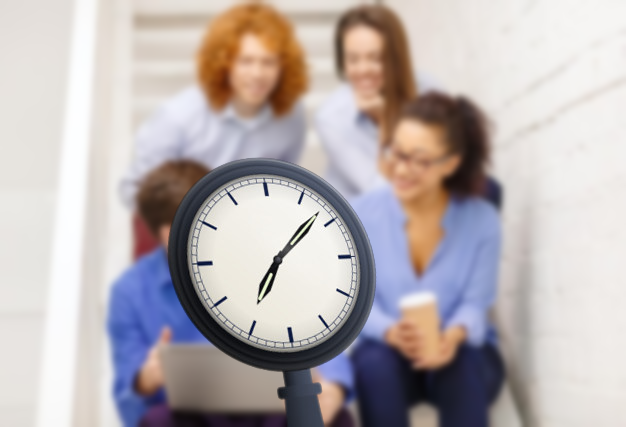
7:08
